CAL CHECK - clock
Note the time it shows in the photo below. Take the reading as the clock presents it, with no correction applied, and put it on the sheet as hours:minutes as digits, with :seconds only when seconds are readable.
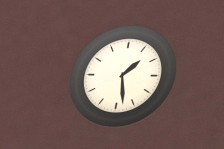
1:28
